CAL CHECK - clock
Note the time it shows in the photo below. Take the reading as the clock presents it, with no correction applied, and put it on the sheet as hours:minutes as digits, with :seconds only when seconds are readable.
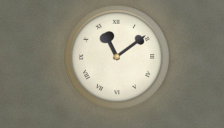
11:09
